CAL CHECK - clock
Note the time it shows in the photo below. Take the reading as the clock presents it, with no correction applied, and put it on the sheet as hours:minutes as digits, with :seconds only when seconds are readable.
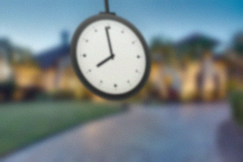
7:59
